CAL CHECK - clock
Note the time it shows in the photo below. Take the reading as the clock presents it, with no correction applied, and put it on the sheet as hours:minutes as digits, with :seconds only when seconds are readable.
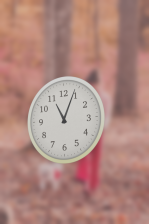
11:04
